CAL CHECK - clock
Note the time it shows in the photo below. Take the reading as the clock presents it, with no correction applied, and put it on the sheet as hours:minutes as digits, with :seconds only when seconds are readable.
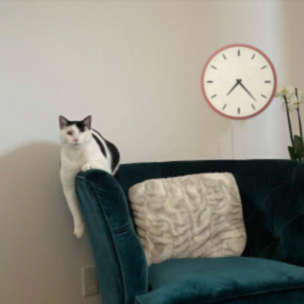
7:23
